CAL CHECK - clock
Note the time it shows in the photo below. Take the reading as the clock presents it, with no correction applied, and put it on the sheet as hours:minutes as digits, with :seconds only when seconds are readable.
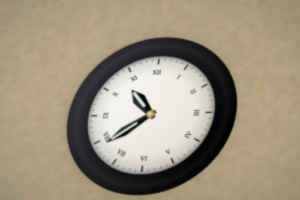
10:39
